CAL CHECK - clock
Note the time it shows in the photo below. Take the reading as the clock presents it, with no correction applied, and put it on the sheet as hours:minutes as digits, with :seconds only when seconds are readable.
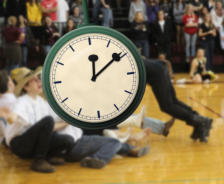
12:09
